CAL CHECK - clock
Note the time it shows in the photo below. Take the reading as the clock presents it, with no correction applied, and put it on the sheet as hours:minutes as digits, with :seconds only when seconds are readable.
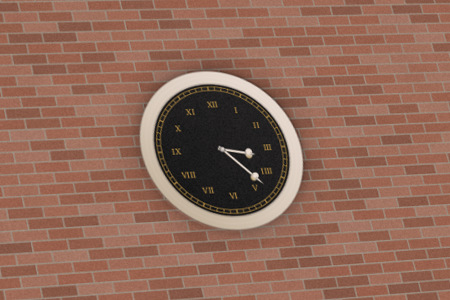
3:23
